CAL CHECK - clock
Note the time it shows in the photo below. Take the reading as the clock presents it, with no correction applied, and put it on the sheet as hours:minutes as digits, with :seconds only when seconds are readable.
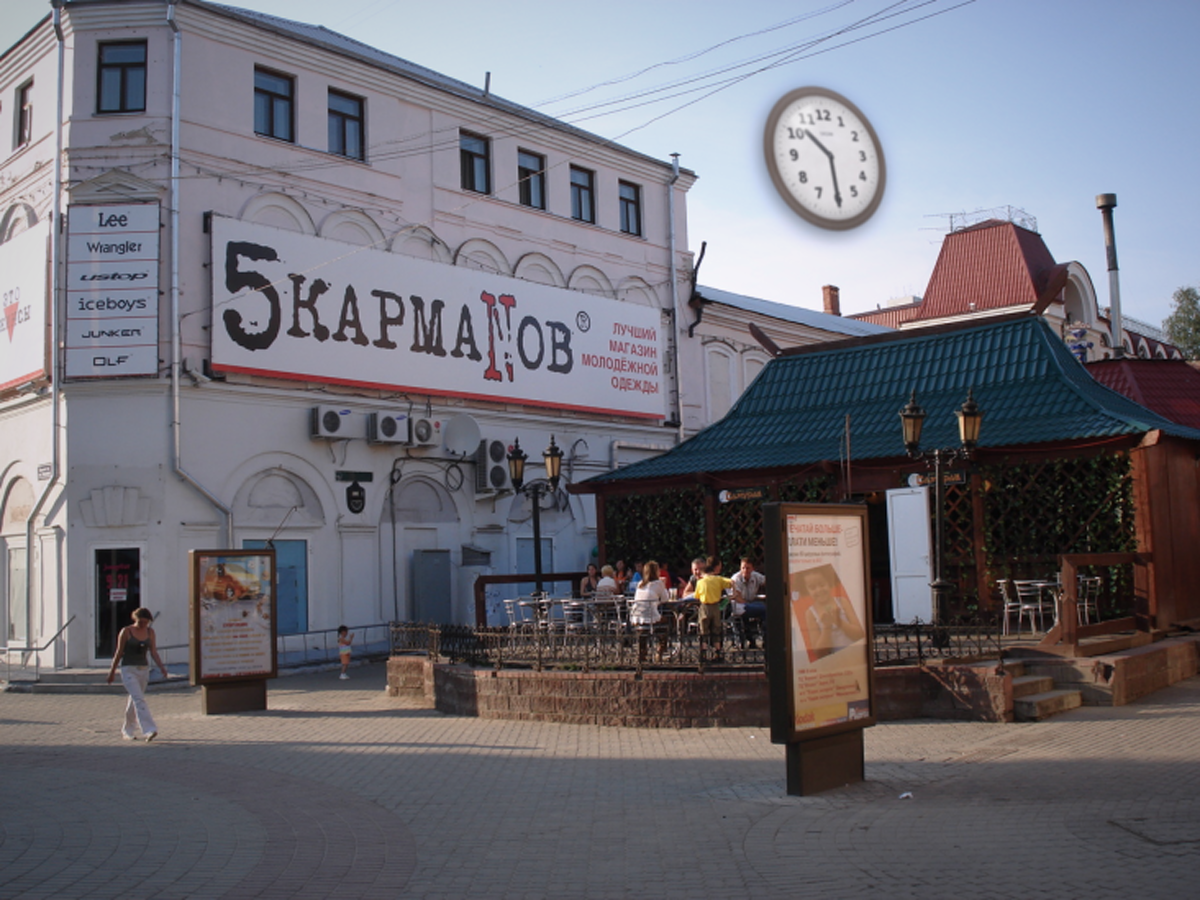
10:30
